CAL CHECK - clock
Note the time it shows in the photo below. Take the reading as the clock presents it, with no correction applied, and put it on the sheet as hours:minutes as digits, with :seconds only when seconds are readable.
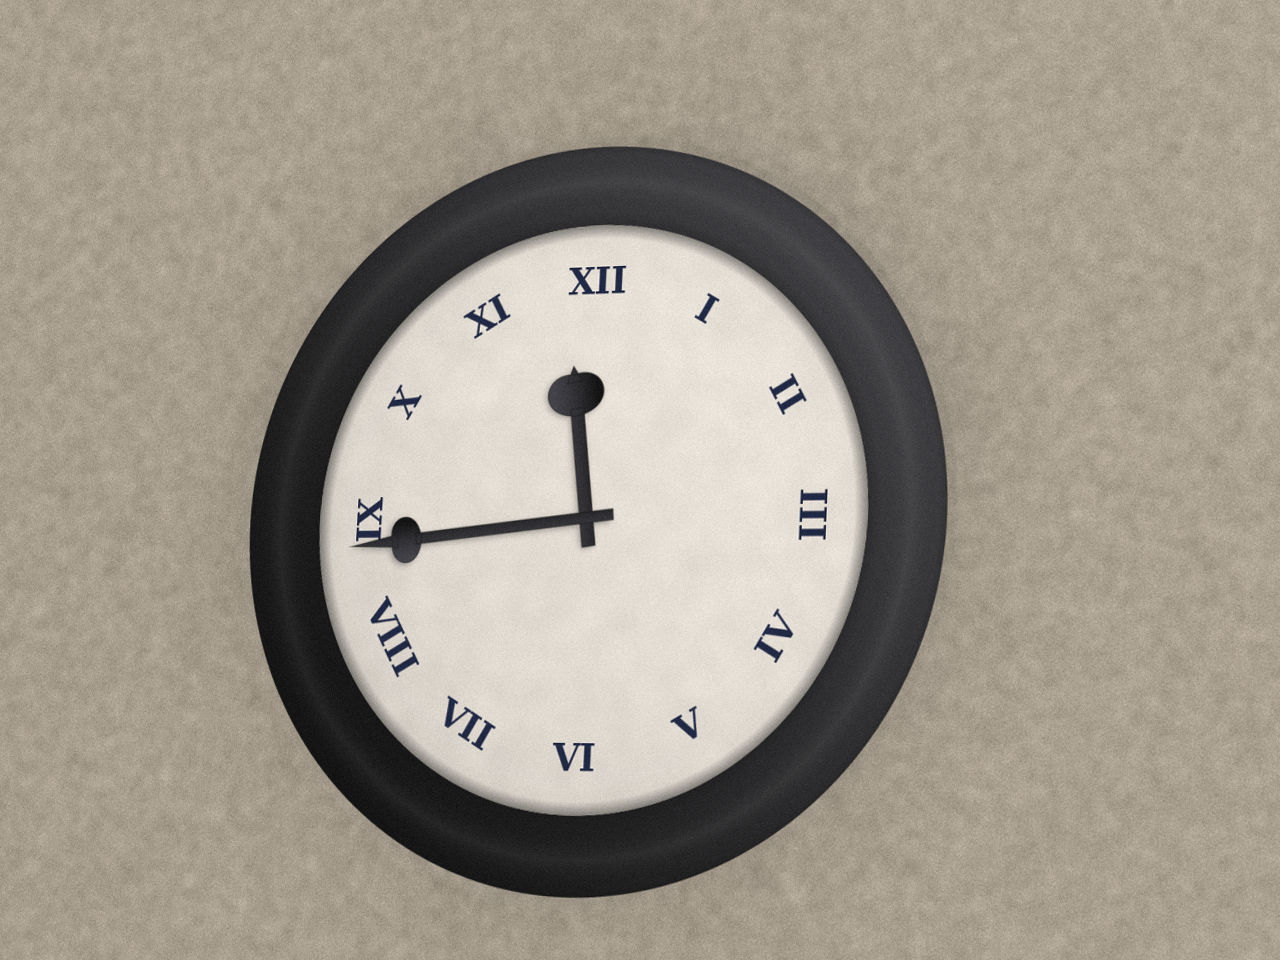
11:44
